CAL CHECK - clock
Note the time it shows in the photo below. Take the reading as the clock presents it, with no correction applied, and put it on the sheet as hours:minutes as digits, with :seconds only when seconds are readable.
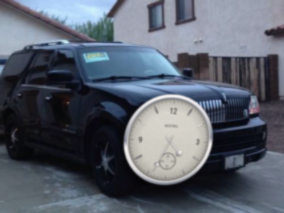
4:34
